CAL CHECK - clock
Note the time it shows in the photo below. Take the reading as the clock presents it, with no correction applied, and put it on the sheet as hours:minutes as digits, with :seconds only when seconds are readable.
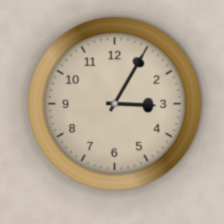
3:05
